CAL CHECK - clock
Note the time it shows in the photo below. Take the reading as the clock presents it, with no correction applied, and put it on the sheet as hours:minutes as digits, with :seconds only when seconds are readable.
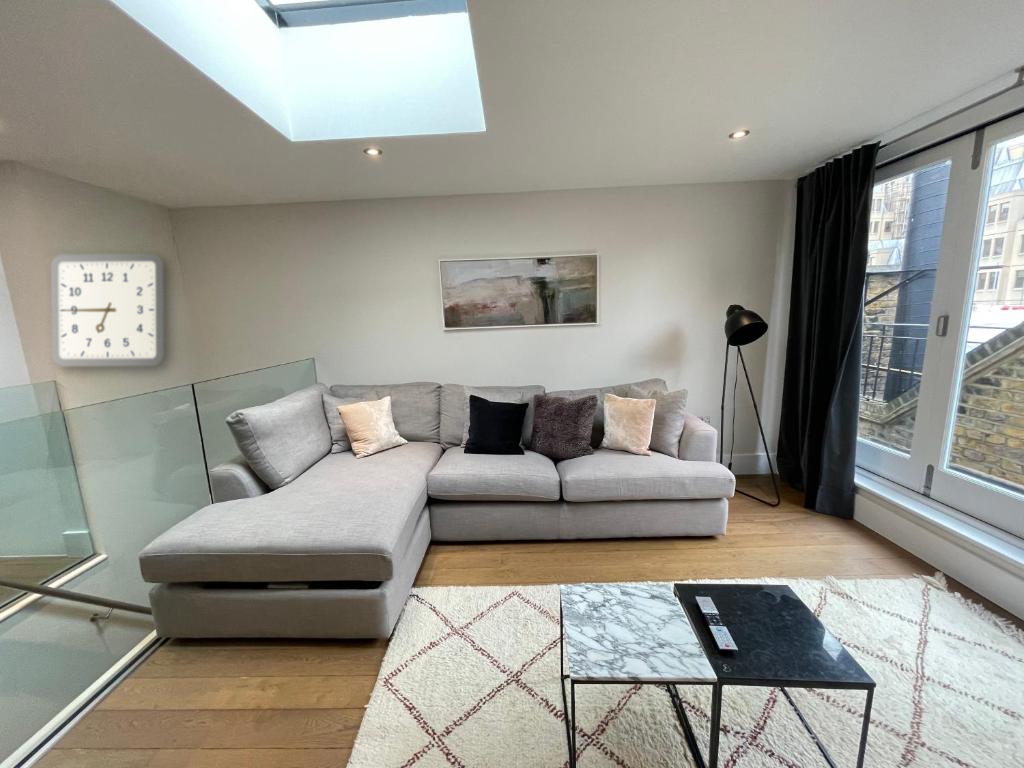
6:45
